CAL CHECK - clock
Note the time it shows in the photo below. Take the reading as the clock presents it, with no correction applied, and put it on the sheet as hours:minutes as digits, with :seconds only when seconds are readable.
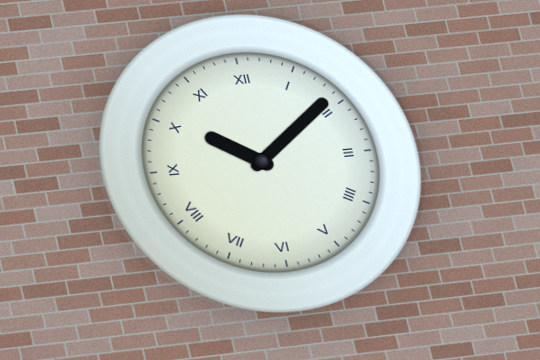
10:09
